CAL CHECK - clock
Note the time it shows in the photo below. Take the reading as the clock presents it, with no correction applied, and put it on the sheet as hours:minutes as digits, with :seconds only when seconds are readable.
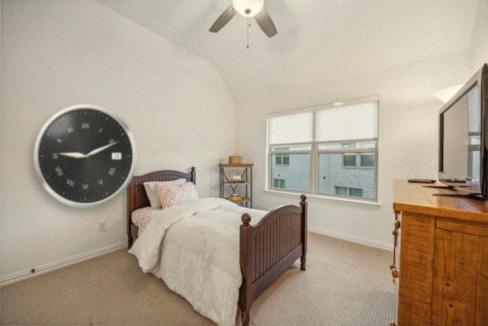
9:11
